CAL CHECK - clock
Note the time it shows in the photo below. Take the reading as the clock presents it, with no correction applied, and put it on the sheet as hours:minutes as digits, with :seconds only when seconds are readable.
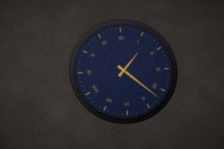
1:22
